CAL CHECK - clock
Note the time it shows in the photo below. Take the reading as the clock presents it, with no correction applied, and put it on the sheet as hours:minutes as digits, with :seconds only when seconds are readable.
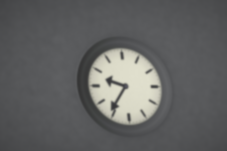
9:36
